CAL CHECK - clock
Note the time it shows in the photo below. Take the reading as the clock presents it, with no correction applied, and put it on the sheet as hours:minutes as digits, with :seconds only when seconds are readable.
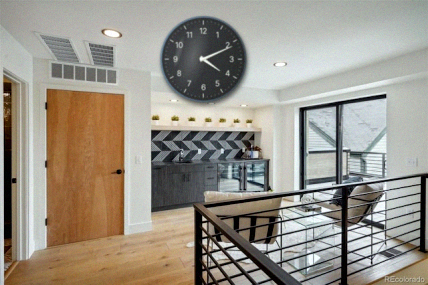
4:11
